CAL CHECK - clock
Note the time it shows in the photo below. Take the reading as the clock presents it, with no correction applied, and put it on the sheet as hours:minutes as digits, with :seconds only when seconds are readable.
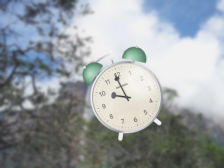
9:59
